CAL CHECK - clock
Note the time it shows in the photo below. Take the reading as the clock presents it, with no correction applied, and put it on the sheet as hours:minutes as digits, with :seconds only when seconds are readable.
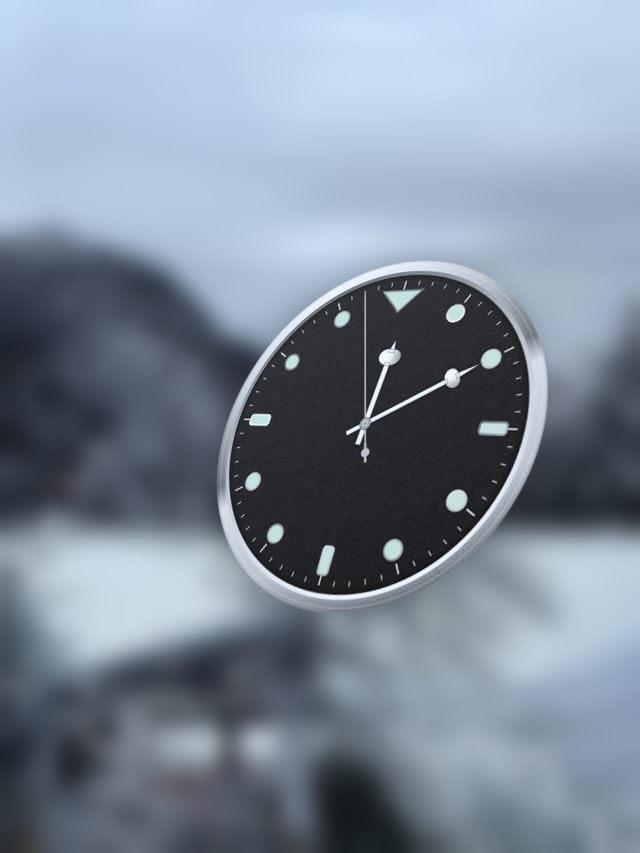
12:09:57
